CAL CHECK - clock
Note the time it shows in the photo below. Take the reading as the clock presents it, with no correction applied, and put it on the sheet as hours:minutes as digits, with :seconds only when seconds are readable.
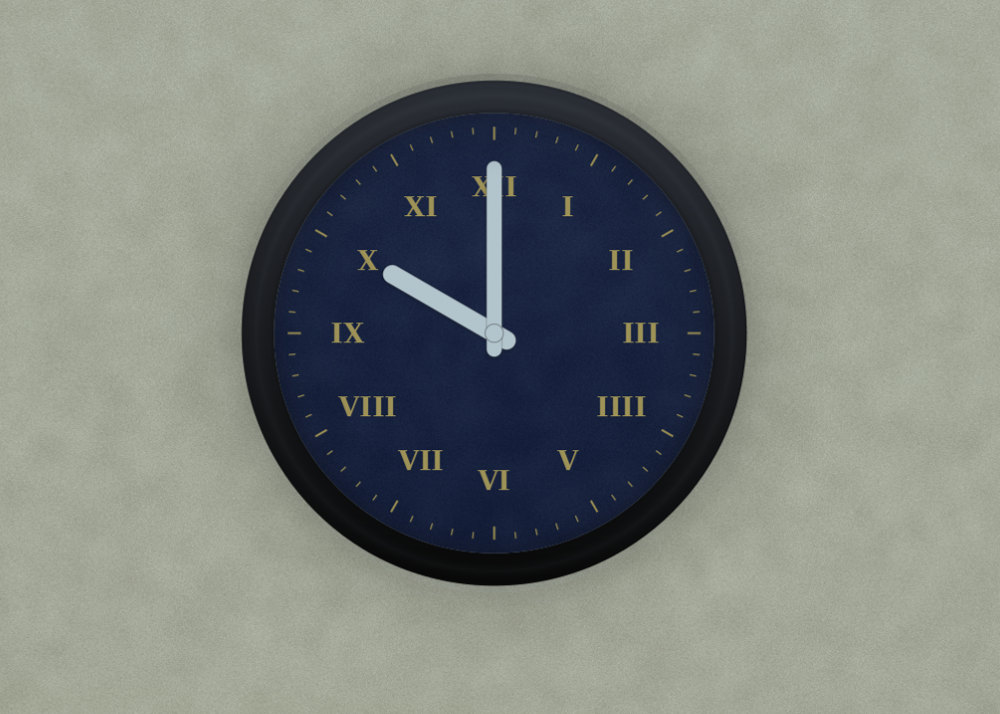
10:00
